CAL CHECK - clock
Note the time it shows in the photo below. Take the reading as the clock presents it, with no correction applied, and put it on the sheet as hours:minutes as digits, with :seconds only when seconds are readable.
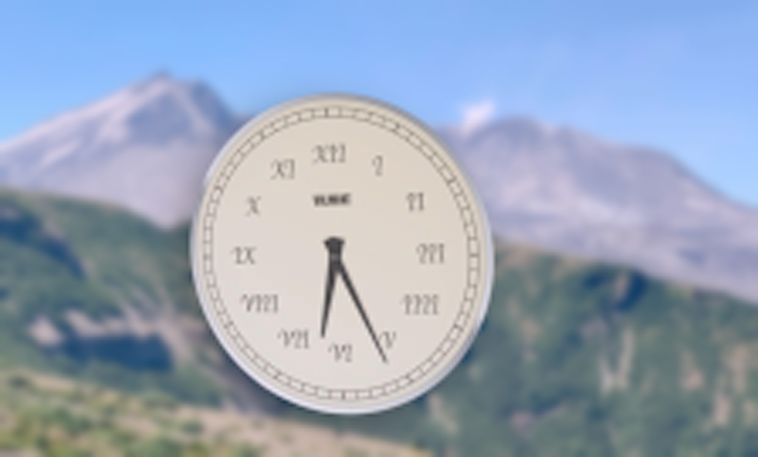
6:26
